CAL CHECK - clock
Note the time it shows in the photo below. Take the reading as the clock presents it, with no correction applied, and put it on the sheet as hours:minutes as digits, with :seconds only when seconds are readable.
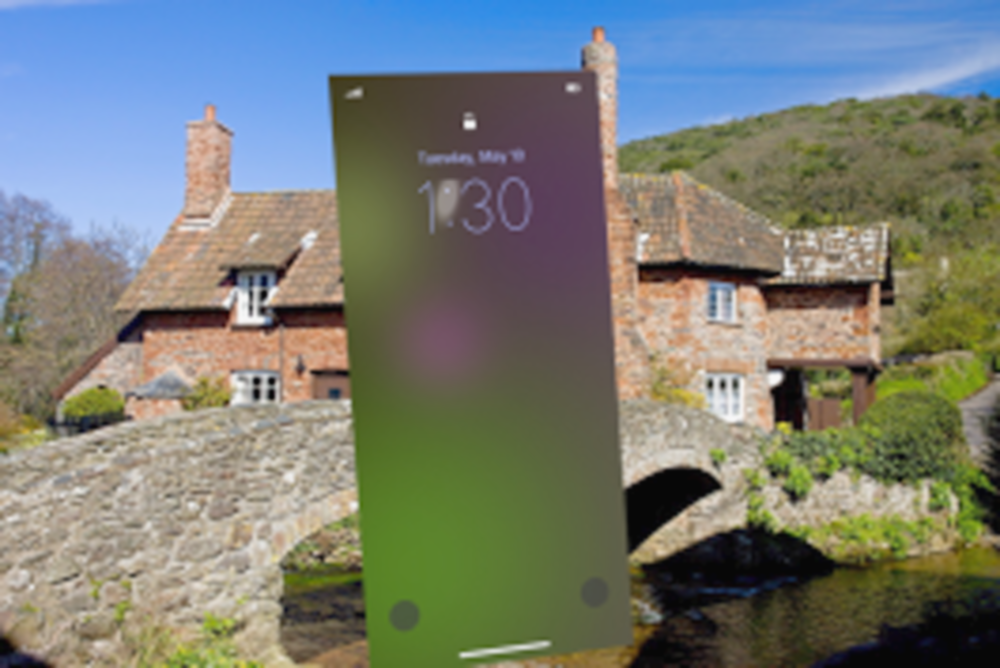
1:30
